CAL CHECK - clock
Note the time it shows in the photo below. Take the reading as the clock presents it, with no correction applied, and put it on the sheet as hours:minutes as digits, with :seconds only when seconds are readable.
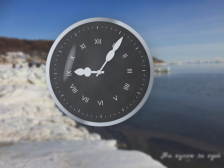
9:06
